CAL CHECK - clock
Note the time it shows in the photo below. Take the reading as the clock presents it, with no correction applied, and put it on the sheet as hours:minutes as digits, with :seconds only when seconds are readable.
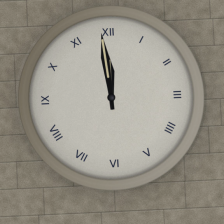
11:59
